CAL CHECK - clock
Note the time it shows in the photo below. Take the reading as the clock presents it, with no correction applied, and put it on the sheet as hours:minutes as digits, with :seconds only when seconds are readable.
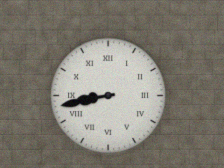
8:43
